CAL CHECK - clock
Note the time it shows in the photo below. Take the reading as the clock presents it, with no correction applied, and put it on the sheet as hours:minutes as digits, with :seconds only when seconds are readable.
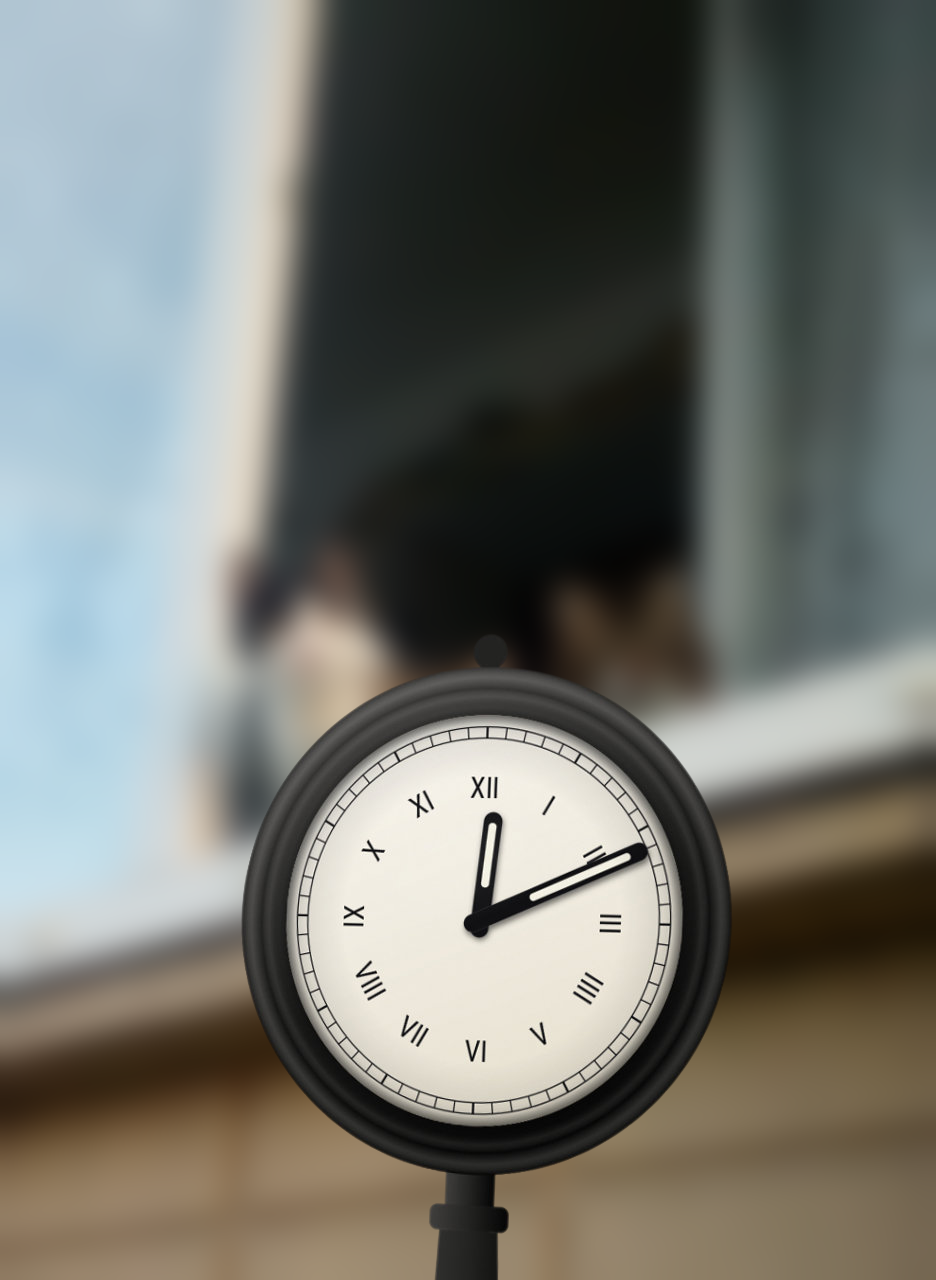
12:11
